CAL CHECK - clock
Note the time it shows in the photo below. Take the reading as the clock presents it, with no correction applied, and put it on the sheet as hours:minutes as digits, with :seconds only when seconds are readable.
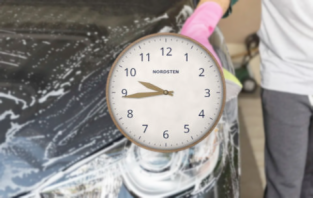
9:44
